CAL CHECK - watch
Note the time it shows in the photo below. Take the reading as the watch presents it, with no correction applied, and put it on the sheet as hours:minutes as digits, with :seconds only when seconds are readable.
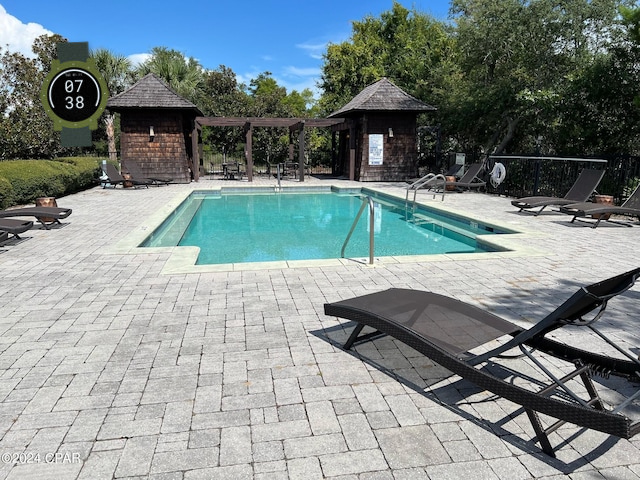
7:38
